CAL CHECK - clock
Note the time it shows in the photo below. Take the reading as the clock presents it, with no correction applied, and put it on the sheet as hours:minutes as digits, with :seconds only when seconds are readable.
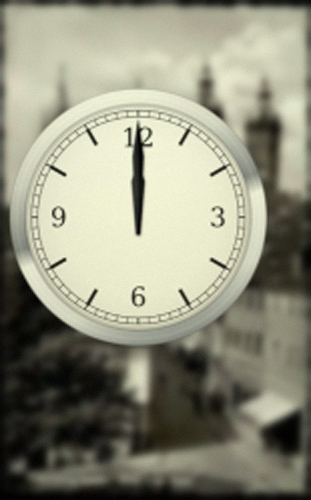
12:00
